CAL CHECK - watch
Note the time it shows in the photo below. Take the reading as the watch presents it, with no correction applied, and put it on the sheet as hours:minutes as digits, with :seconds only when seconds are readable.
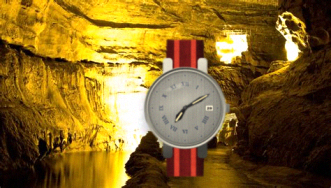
7:10
